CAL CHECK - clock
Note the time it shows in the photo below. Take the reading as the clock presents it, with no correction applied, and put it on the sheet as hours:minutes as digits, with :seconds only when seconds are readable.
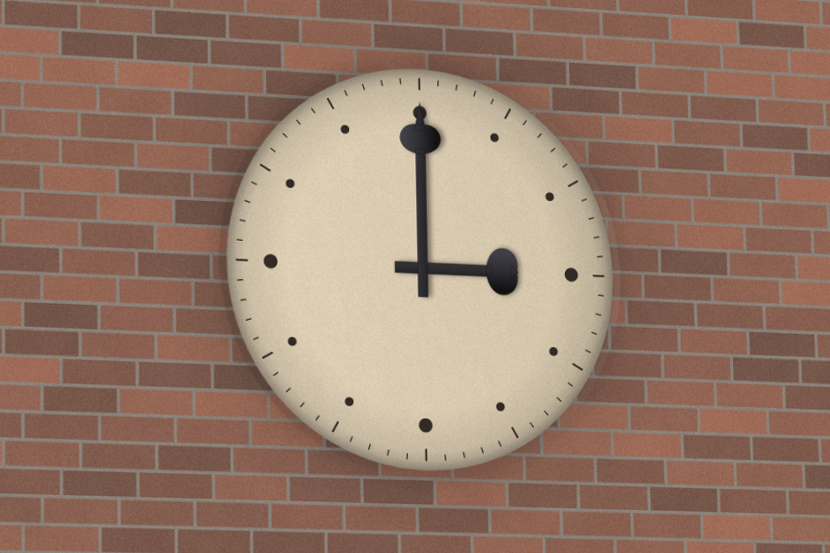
3:00
